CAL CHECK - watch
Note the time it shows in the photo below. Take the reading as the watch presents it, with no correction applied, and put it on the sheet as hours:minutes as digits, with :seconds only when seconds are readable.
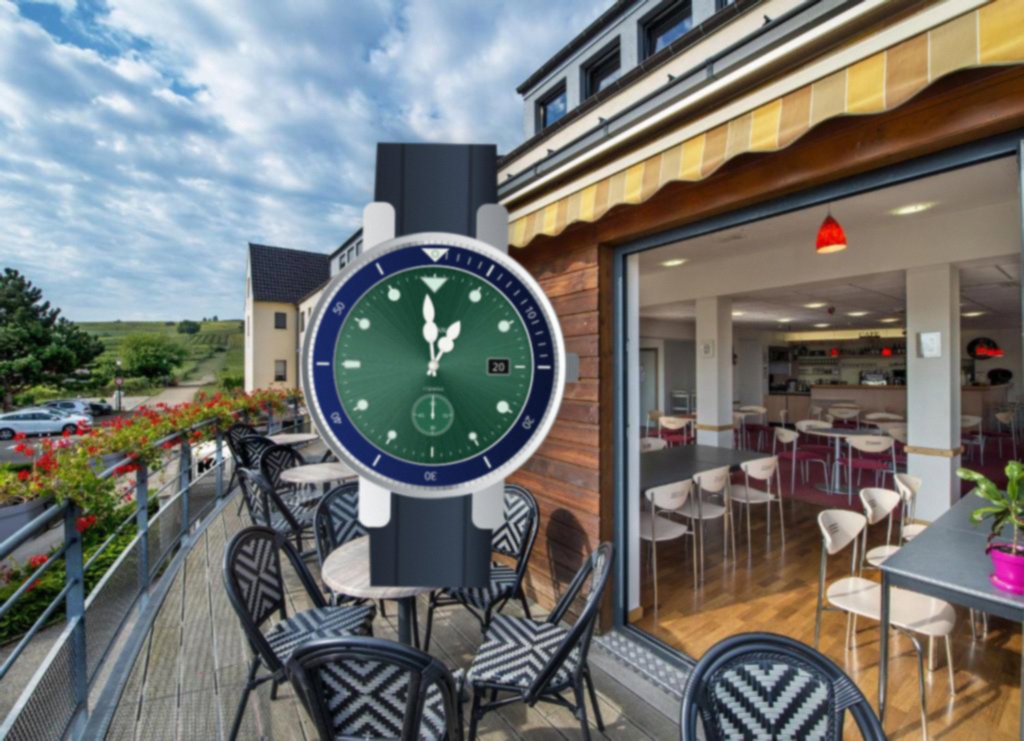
12:59
